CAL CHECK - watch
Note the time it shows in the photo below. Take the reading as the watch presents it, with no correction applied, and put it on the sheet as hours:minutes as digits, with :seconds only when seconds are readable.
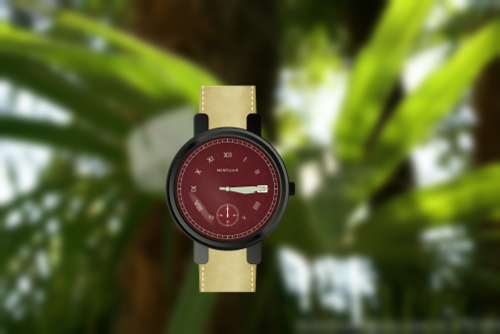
3:15
